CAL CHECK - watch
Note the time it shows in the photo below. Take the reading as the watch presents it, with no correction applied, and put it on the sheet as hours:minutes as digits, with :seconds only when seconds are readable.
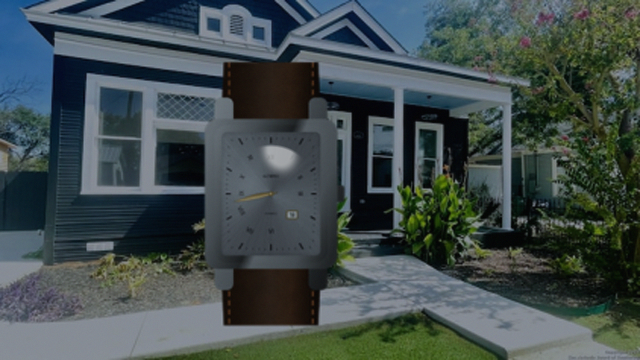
8:43
